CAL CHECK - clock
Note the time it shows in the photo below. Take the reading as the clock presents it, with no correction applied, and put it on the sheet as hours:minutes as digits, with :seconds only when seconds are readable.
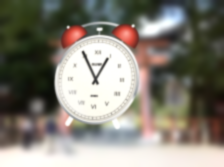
12:55
